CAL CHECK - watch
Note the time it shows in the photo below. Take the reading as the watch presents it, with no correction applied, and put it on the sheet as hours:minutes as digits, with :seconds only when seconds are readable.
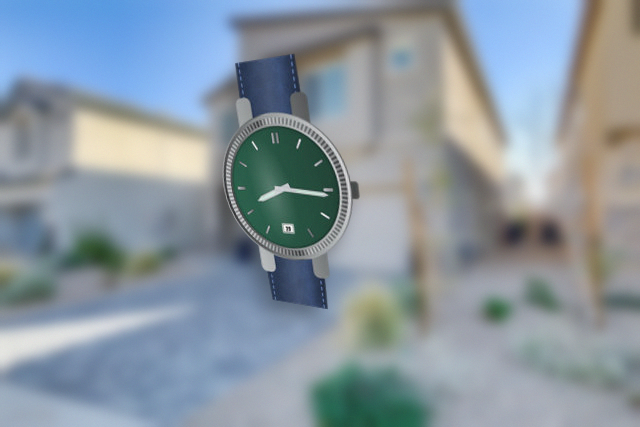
8:16
